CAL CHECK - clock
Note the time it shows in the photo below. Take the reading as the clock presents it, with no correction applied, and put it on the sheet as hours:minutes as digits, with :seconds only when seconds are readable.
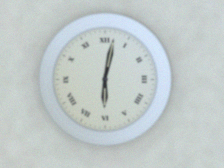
6:02
